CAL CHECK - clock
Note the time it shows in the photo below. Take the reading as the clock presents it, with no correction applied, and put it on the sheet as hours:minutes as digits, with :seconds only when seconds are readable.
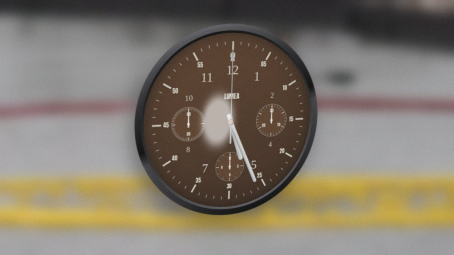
5:26
